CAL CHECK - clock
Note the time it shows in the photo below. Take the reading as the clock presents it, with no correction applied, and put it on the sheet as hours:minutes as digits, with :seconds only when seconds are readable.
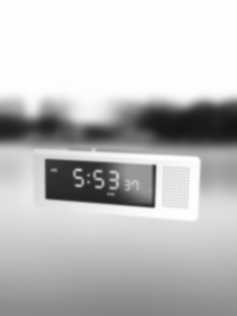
5:53
